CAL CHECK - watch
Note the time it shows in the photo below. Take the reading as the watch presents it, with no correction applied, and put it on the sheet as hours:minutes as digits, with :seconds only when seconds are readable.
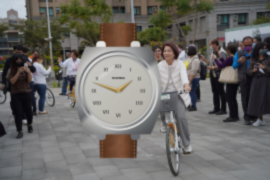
1:48
